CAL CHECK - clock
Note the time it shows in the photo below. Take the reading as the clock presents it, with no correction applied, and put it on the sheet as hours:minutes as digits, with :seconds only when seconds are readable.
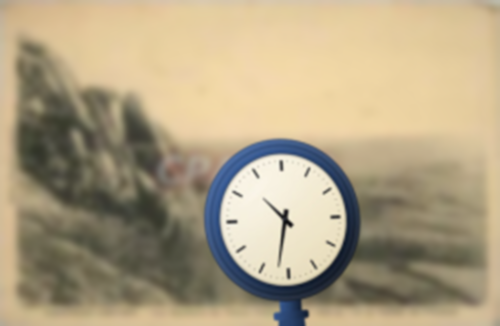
10:32
